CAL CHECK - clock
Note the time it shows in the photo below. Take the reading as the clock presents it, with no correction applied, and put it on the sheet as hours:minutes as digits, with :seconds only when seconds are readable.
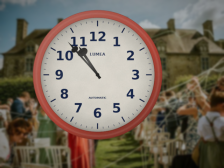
10:53
